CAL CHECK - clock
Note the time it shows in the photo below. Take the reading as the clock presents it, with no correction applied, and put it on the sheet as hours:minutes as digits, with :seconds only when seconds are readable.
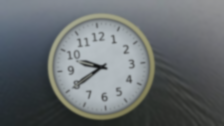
9:40
